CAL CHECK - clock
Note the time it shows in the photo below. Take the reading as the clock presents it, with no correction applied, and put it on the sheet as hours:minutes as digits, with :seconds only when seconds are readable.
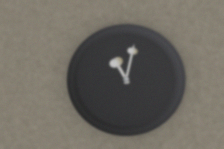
11:02
